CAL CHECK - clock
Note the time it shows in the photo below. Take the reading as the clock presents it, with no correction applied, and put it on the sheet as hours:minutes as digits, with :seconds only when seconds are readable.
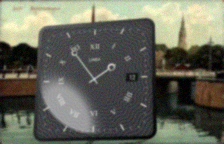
1:54
